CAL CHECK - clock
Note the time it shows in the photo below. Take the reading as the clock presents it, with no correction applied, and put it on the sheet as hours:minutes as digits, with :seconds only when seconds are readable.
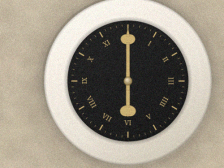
6:00
